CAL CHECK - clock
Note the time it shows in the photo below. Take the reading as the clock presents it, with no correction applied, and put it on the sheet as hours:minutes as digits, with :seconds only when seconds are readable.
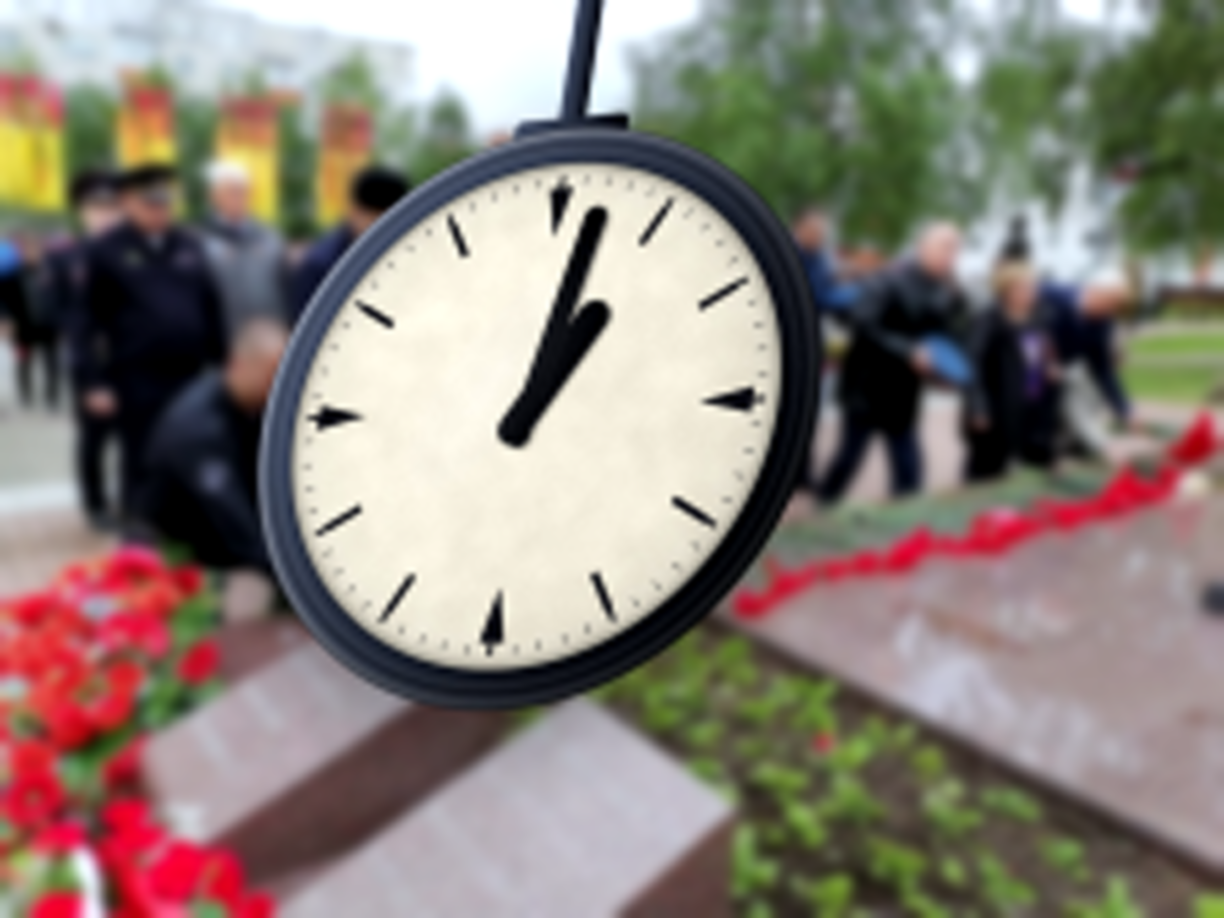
1:02
